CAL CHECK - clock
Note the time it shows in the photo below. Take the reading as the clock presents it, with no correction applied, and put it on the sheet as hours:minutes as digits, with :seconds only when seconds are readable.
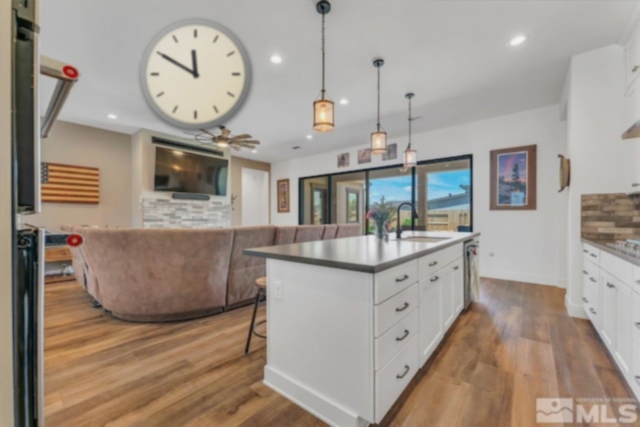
11:50
